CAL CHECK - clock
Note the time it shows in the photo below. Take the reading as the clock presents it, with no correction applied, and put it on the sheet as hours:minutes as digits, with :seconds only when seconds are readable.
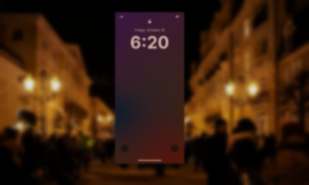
6:20
